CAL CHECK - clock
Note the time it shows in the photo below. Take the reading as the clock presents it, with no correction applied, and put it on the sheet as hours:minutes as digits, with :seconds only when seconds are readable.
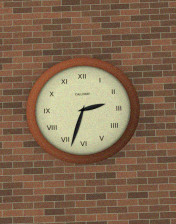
2:33
